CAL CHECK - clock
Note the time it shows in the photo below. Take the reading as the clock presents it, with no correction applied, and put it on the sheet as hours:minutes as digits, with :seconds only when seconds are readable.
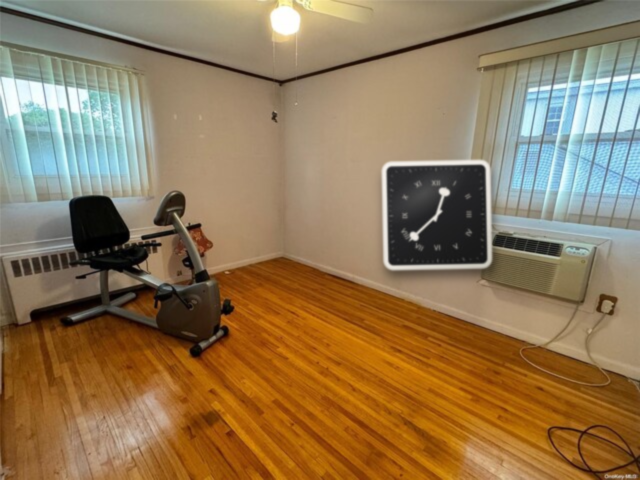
12:38
